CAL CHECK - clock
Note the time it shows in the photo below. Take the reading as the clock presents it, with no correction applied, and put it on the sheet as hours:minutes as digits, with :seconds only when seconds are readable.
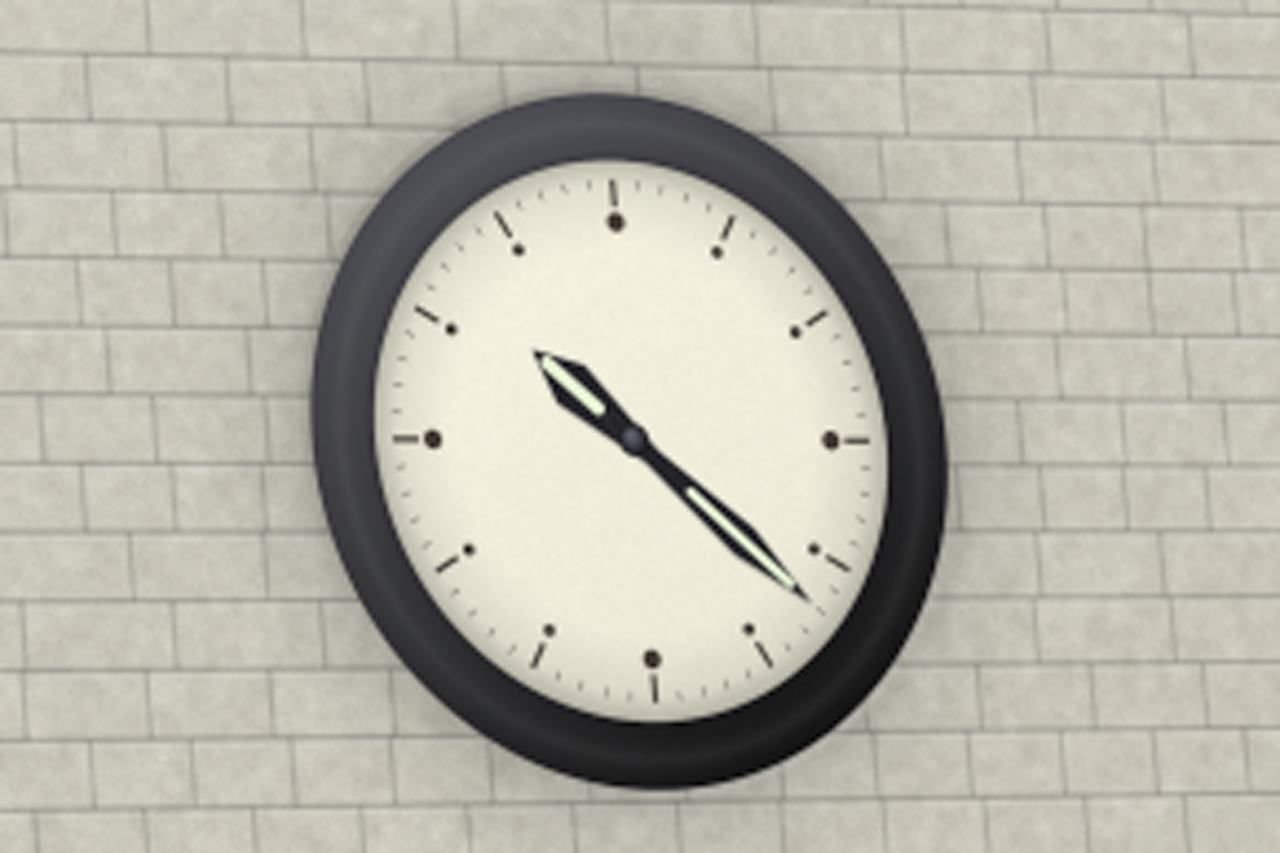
10:22
